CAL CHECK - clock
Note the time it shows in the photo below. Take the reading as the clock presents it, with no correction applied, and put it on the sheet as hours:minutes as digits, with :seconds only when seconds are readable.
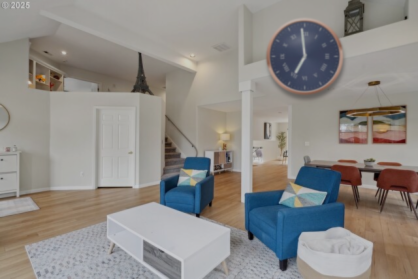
6:59
